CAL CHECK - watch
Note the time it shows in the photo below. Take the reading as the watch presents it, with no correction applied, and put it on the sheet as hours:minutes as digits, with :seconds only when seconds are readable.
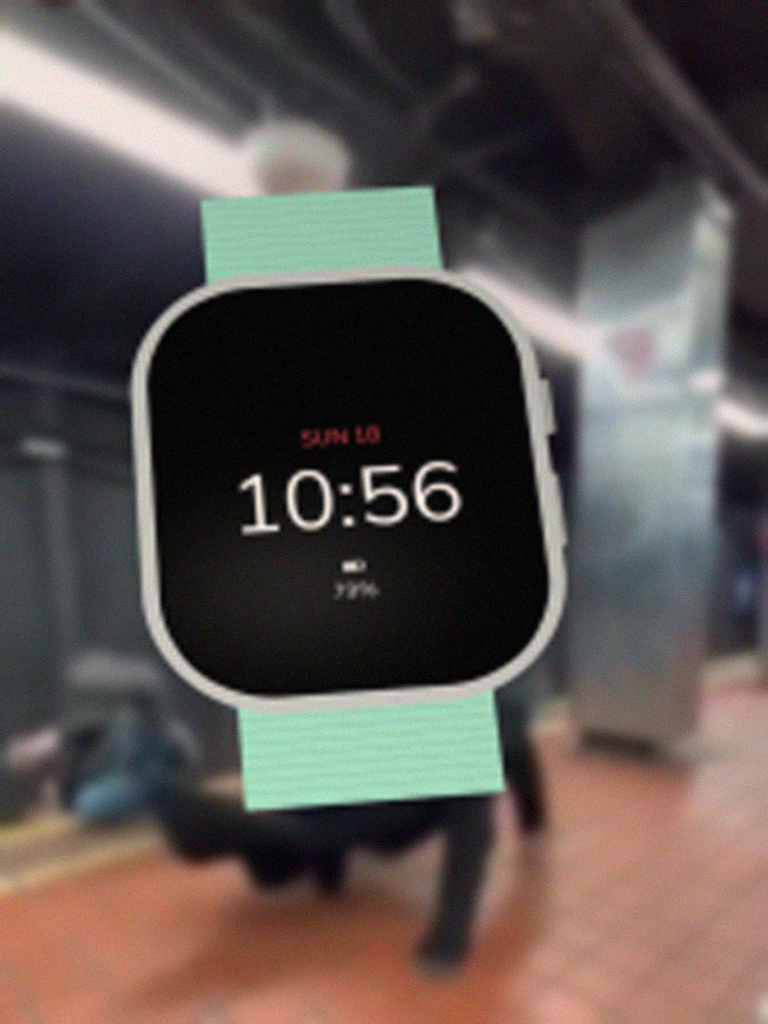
10:56
